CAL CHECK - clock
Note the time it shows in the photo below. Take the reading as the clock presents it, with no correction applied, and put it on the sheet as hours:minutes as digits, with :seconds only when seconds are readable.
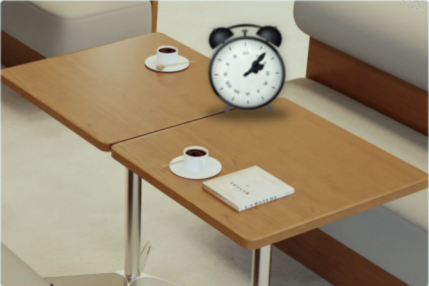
2:07
